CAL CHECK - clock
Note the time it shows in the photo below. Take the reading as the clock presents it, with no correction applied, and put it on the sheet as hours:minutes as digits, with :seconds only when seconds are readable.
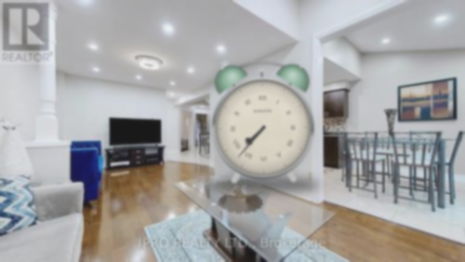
7:37
